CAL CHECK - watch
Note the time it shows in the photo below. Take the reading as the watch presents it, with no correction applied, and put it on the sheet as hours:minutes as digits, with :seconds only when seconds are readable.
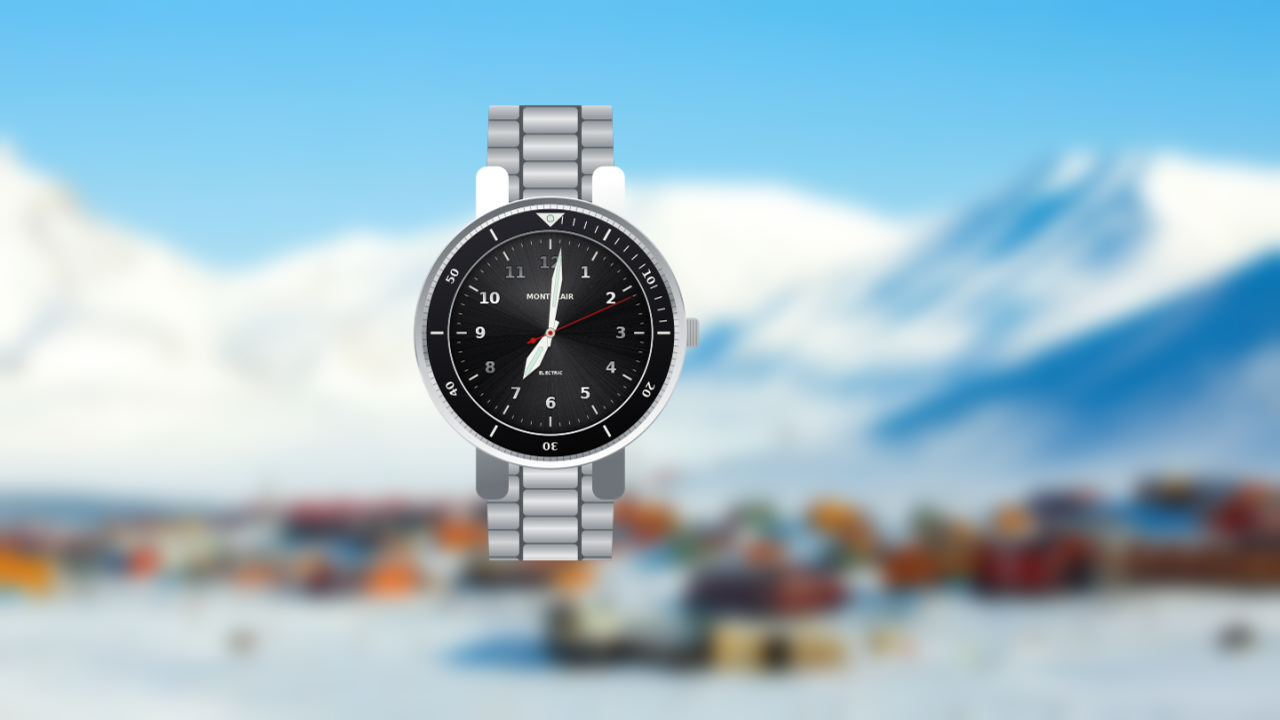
7:01:11
